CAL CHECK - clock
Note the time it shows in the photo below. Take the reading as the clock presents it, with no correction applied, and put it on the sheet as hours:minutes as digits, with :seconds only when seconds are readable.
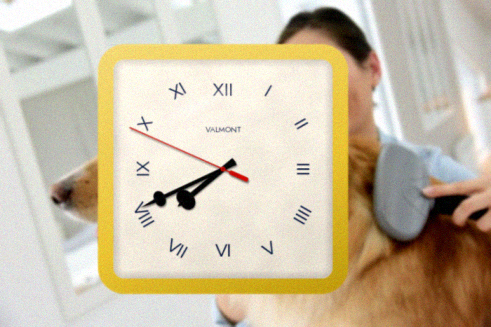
7:40:49
